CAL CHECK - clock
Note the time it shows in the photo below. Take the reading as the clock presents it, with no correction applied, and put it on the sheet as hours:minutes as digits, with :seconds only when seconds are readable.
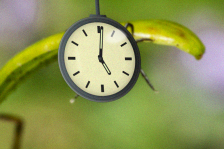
5:01
